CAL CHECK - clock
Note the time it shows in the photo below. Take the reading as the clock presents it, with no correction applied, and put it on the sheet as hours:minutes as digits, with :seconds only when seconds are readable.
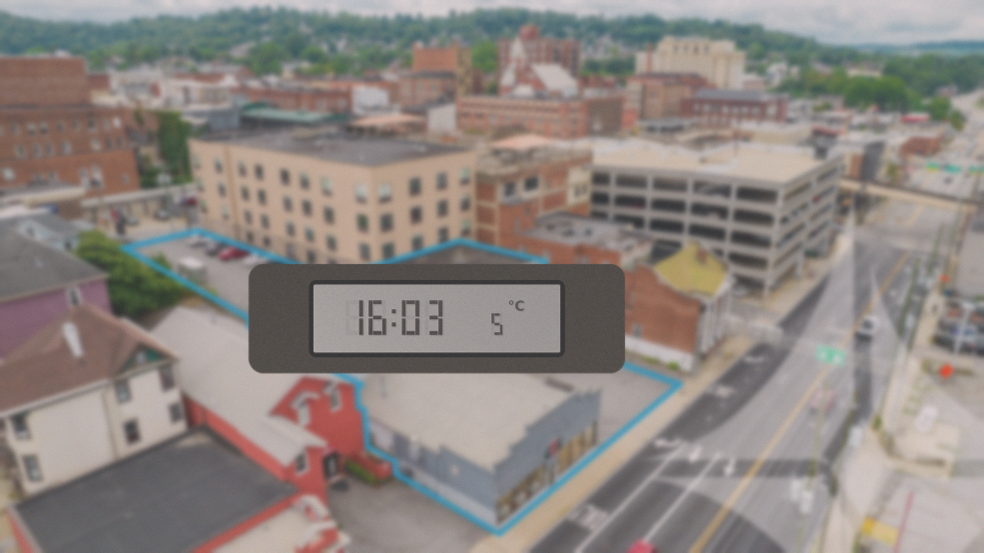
16:03
